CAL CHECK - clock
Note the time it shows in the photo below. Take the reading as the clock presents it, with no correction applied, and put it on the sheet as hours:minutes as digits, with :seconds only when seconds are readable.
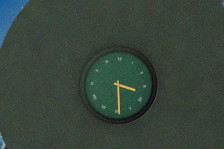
3:29
